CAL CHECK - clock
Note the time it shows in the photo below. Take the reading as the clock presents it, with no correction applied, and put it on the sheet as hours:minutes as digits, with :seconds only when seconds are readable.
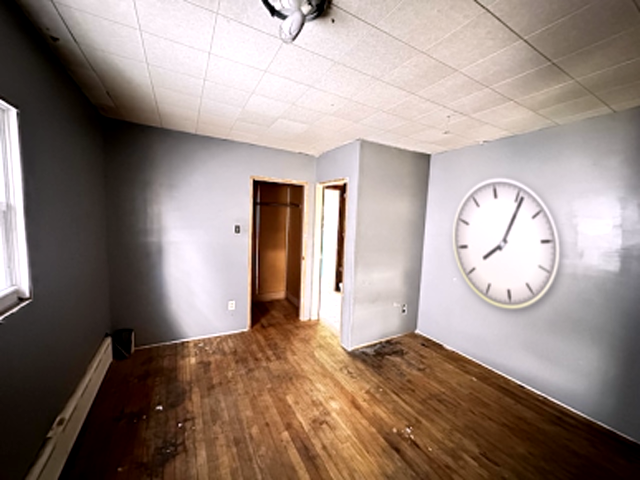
8:06
